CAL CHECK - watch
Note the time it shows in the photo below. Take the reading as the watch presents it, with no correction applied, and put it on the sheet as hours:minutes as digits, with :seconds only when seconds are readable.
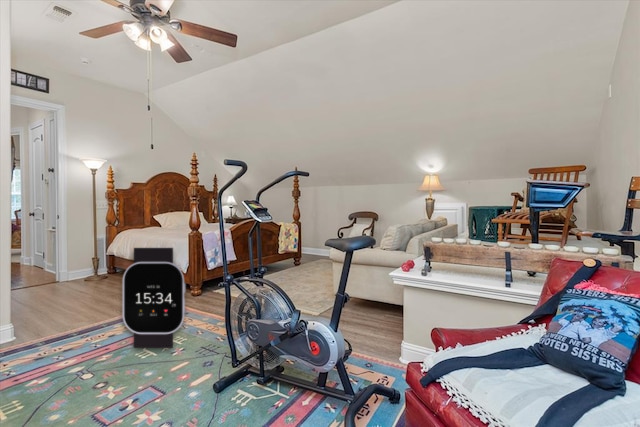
15:34
